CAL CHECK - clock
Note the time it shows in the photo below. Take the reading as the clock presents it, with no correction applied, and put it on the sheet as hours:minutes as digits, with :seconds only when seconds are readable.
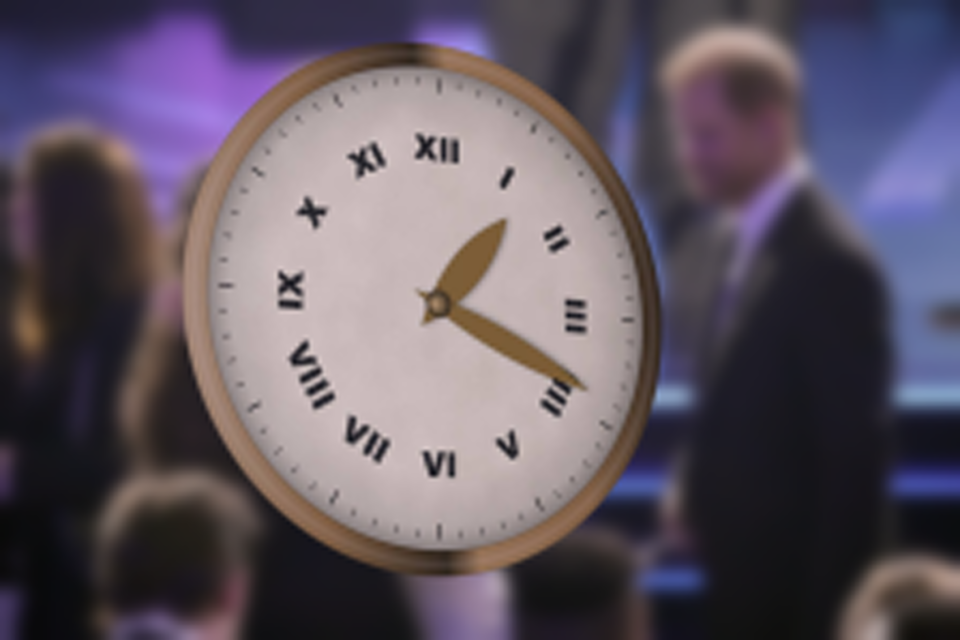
1:19
